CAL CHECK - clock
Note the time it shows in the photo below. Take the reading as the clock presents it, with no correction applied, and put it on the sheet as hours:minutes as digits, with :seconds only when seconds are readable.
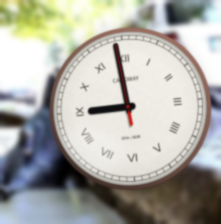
8:58:59
